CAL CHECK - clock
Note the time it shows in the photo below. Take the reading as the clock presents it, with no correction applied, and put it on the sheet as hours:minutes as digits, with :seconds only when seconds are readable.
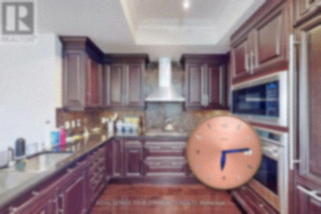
6:14
